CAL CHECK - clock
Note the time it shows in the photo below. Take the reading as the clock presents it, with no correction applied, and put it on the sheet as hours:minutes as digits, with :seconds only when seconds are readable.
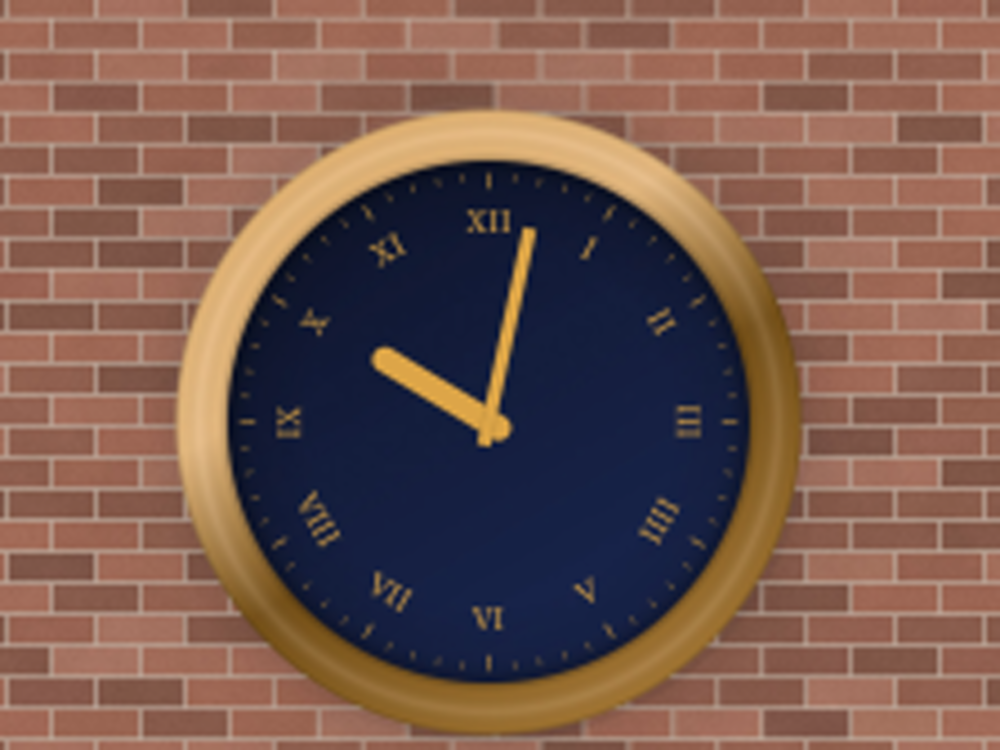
10:02
